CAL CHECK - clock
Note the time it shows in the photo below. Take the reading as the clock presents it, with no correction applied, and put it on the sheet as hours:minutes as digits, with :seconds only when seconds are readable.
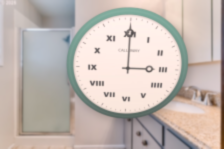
3:00
